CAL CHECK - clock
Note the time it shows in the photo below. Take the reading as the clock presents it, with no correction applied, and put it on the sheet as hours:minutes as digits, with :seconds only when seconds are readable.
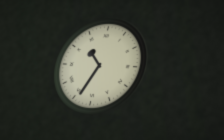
10:34
